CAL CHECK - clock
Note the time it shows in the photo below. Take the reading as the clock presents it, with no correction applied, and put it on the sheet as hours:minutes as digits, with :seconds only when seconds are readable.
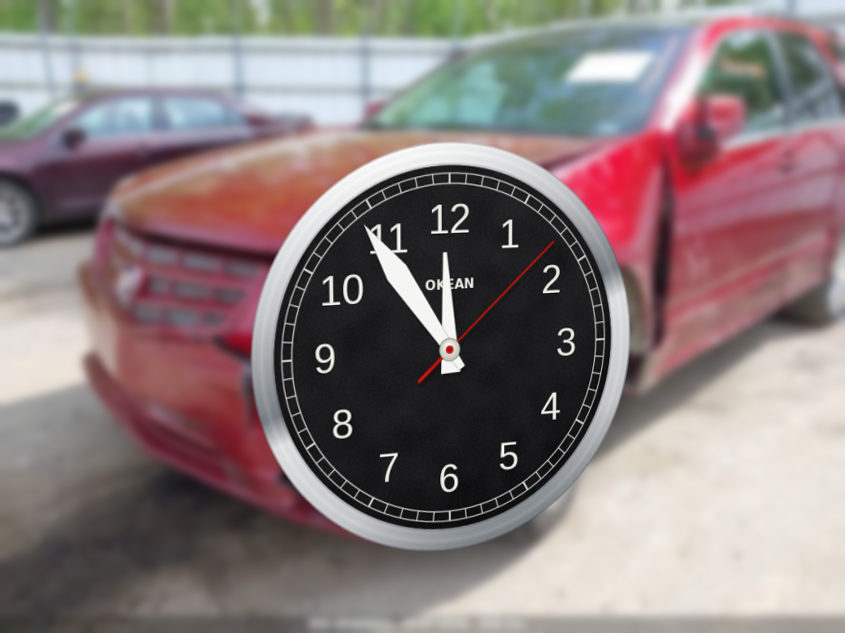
11:54:08
